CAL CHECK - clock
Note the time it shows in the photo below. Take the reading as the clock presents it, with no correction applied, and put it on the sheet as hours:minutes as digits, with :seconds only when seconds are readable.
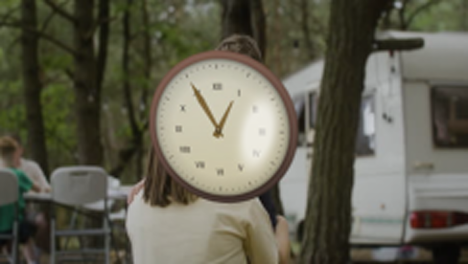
12:55
